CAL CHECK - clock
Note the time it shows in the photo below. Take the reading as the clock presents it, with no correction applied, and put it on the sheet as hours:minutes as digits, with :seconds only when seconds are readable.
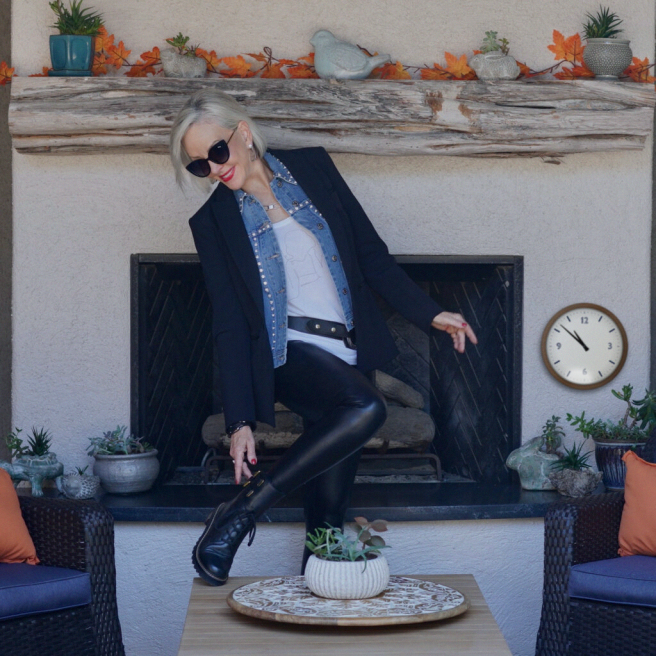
10:52
